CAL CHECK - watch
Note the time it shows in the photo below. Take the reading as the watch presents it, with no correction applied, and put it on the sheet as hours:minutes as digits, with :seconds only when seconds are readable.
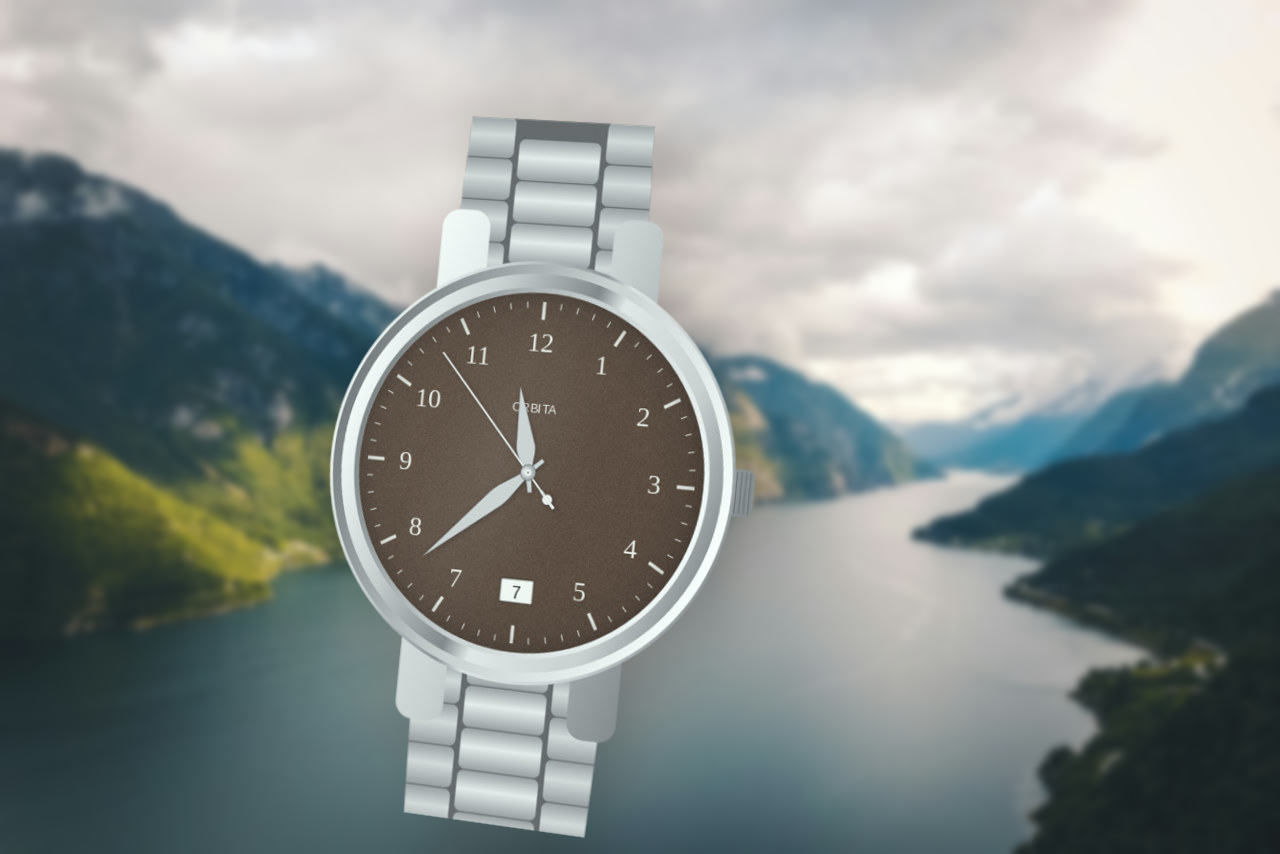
11:37:53
